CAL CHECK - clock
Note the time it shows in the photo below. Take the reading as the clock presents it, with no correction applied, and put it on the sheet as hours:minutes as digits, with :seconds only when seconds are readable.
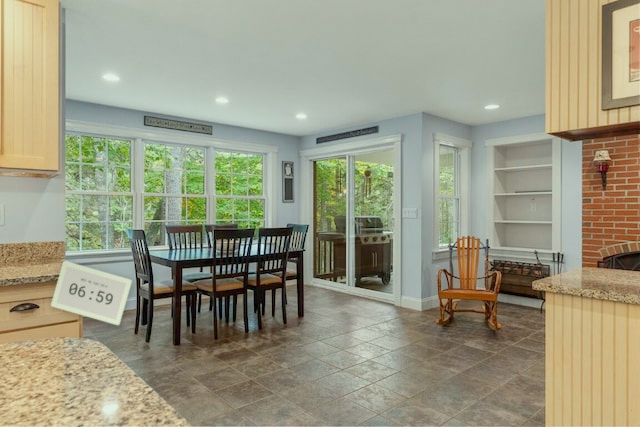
6:59
